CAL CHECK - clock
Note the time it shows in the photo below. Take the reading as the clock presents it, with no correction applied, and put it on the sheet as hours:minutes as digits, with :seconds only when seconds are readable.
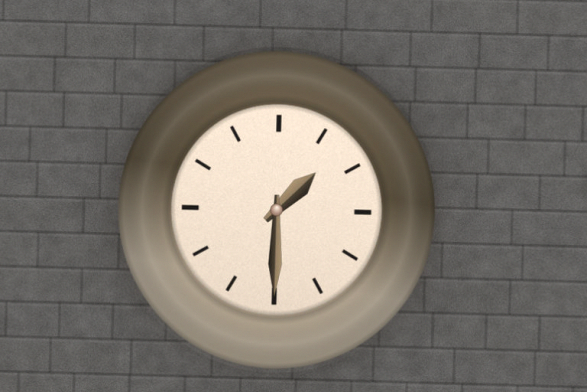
1:30
